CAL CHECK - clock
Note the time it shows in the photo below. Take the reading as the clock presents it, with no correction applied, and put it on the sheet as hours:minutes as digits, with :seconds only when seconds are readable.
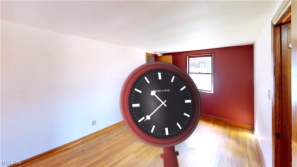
10:39
